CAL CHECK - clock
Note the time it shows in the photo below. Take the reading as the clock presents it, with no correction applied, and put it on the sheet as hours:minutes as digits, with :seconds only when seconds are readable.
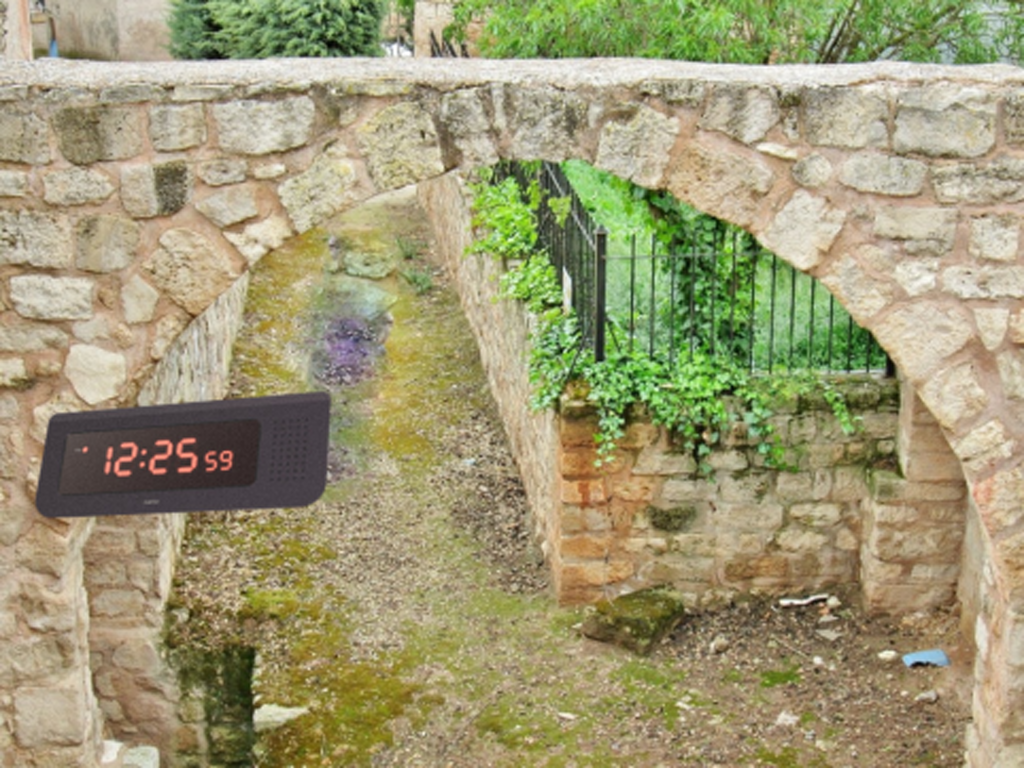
12:25:59
